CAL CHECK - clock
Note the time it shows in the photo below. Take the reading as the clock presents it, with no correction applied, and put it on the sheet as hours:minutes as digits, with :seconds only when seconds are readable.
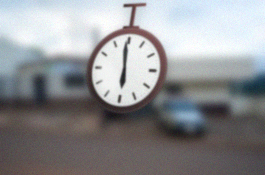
5:59
